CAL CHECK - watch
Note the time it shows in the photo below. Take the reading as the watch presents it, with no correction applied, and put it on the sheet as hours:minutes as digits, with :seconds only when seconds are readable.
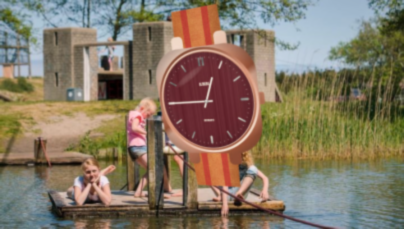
12:45
